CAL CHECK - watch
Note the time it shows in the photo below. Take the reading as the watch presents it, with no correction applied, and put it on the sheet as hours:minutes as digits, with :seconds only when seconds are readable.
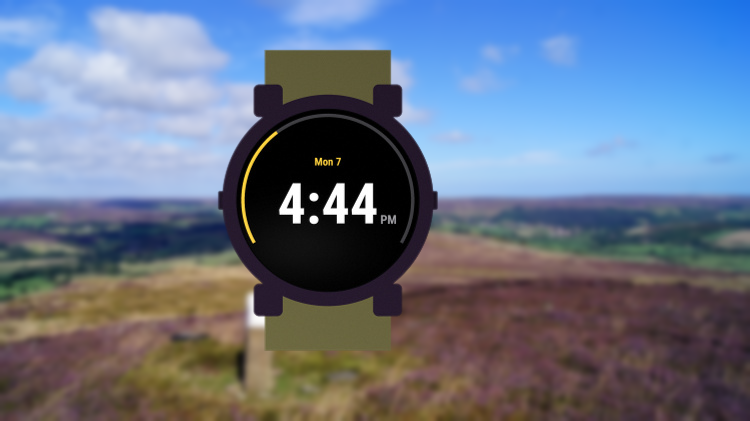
4:44
